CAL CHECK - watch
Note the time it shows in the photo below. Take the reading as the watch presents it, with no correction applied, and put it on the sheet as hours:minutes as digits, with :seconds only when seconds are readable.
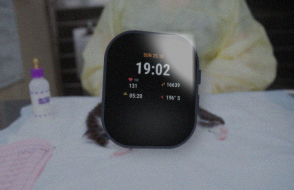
19:02
